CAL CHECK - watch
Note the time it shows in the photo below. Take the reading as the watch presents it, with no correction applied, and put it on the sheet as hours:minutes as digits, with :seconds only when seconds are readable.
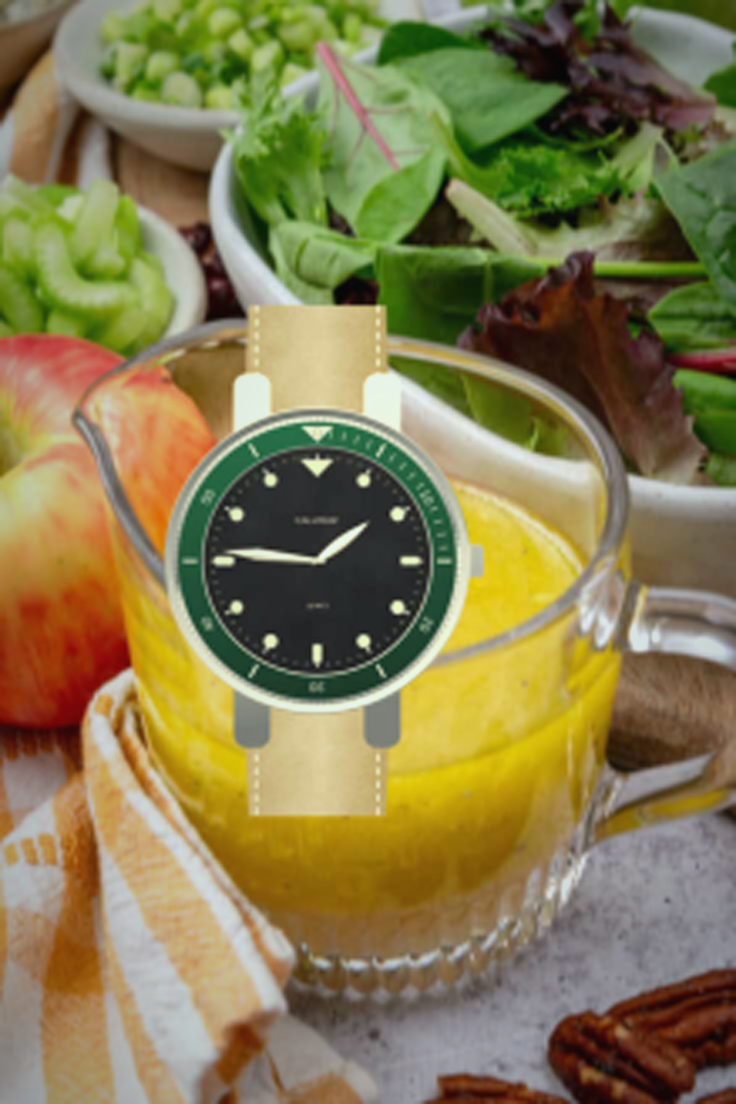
1:46
